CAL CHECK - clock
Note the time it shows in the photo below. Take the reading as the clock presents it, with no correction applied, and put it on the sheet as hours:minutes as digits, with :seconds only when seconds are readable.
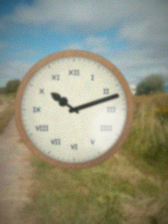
10:12
